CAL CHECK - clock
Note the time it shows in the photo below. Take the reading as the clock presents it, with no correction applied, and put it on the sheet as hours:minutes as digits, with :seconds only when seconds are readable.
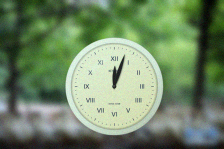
12:03
